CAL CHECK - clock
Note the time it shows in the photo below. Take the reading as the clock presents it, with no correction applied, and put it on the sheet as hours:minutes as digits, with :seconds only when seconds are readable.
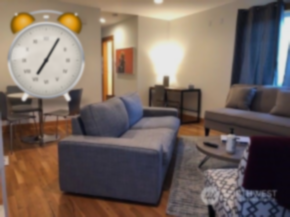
7:05
